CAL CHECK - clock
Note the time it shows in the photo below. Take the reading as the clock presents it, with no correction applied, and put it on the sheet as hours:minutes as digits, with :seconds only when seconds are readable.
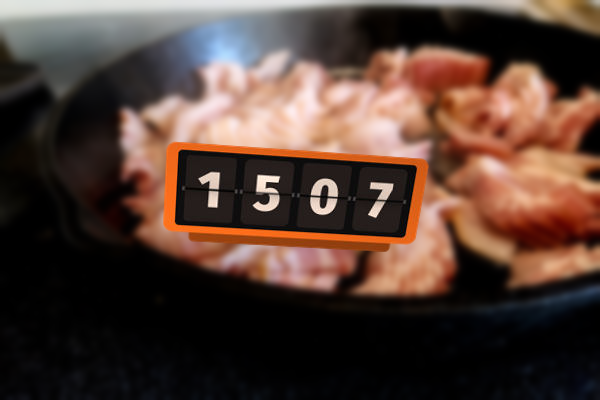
15:07
